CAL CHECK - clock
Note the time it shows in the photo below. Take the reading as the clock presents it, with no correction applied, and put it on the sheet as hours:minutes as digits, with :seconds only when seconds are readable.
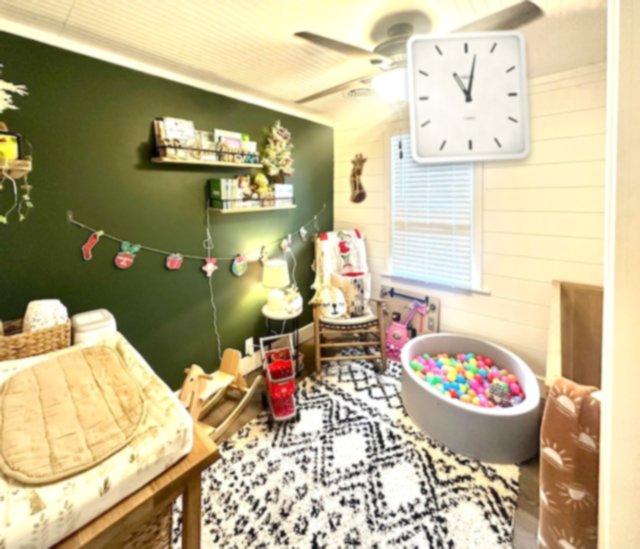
11:02
